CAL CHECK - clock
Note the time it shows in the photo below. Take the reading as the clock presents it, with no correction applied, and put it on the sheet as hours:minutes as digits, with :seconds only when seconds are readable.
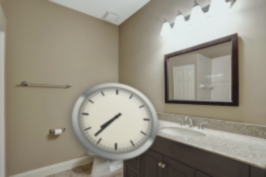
7:37
